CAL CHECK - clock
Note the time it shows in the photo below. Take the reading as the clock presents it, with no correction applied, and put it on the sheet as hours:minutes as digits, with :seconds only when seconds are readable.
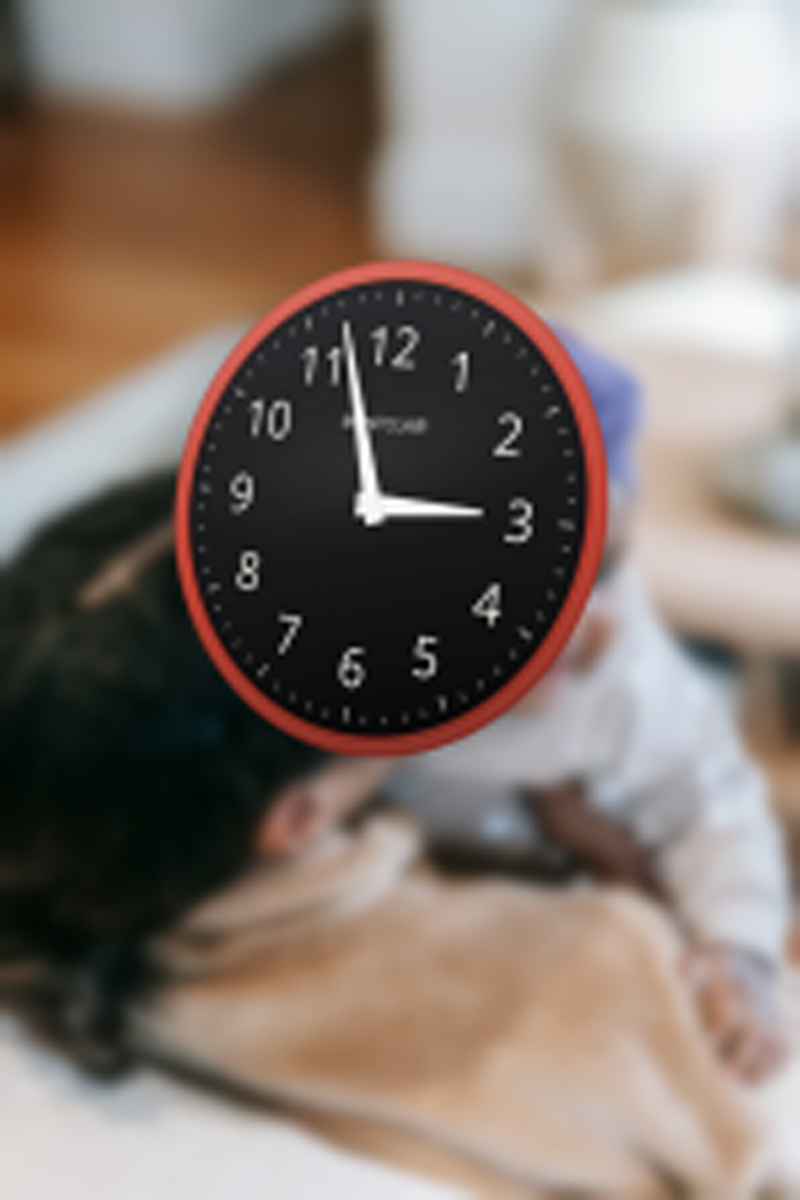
2:57
